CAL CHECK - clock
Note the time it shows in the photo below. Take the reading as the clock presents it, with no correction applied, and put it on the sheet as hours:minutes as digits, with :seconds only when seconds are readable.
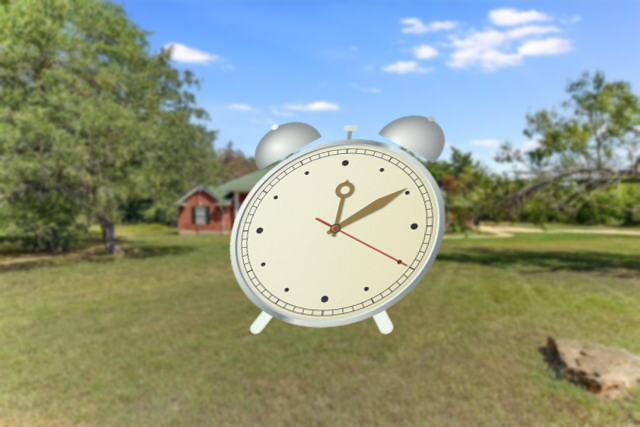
12:09:20
